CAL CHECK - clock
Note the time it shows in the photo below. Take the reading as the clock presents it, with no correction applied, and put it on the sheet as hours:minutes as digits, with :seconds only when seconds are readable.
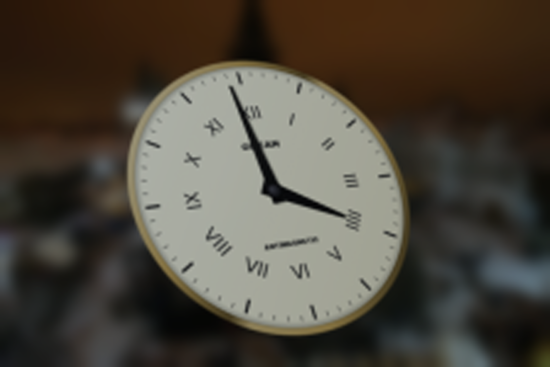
3:59
